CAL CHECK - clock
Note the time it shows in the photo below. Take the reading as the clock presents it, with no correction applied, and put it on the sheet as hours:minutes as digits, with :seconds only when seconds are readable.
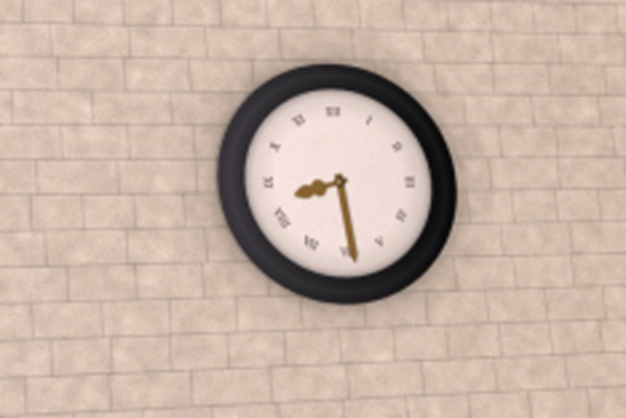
8:29
